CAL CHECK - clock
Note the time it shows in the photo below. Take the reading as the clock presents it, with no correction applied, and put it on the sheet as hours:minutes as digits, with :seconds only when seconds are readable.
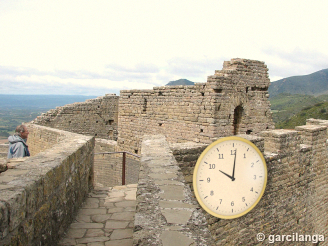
10:01
